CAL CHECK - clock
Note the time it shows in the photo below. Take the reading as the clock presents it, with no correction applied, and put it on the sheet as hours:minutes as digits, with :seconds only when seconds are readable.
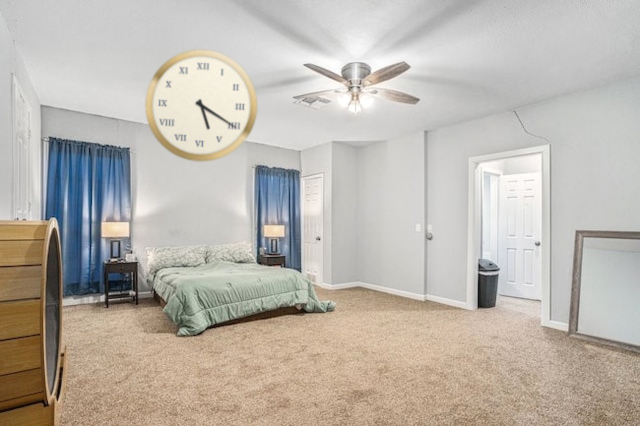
5:20
